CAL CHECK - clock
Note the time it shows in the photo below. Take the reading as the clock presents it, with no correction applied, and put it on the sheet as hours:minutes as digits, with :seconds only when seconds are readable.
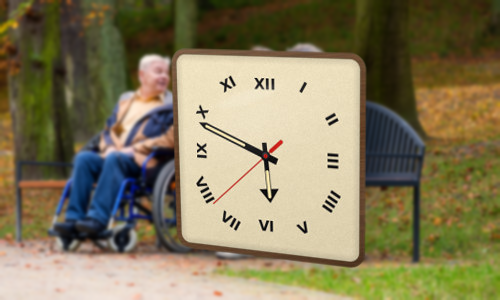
5:48:38
